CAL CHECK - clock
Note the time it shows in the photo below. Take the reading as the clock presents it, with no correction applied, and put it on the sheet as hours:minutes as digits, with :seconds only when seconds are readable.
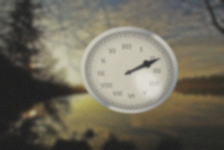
2:11
